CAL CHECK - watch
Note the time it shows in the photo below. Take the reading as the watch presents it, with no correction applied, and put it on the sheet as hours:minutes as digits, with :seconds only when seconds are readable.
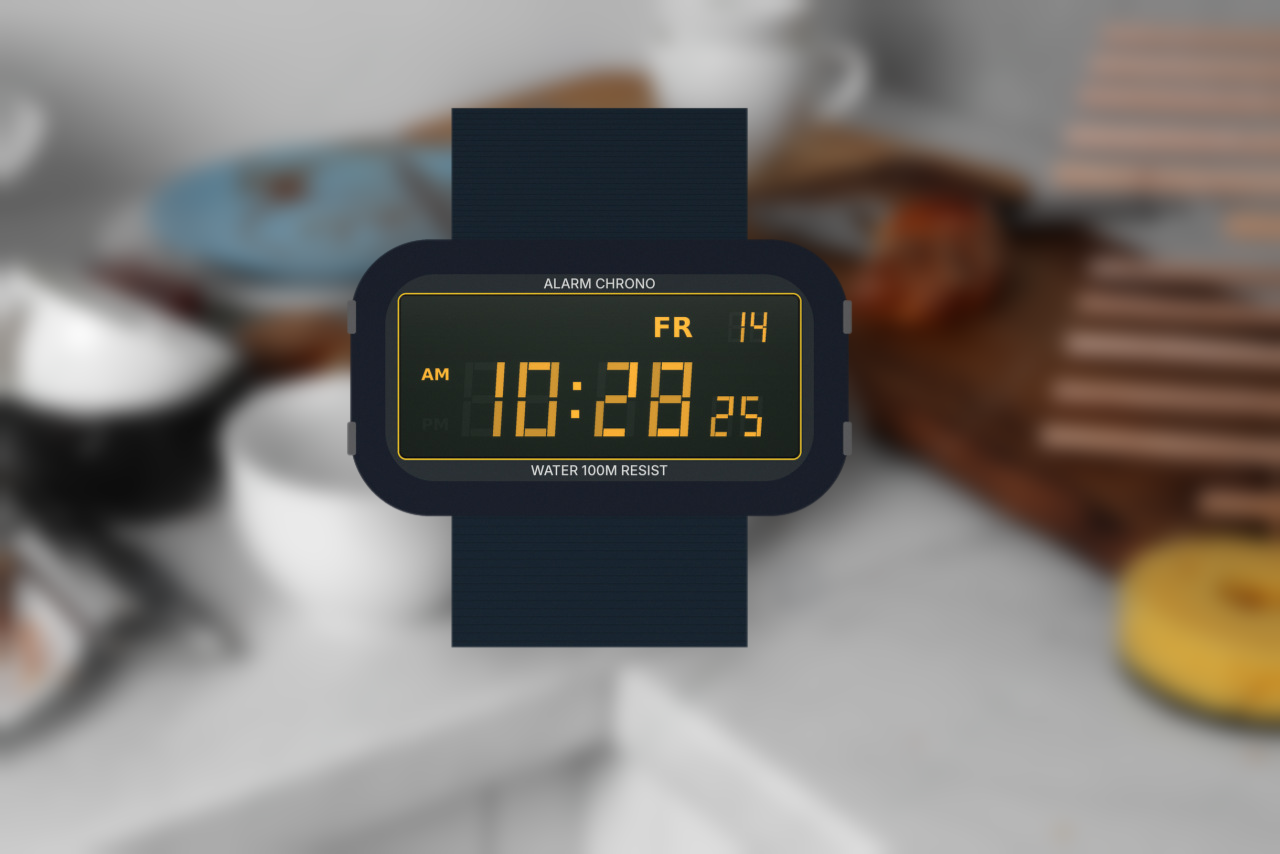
10:28:25
